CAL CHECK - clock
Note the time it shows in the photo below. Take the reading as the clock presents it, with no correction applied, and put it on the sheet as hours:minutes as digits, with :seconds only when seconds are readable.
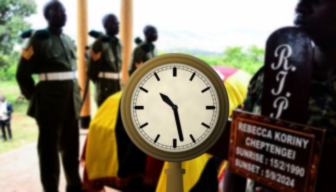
10:28
